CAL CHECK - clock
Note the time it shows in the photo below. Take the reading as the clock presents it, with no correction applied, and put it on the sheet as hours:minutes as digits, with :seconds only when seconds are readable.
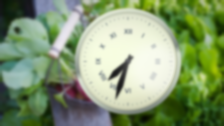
7:33
